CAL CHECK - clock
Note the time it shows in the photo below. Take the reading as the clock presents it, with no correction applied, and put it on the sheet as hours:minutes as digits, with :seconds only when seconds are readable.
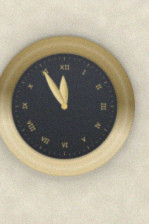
11:55
